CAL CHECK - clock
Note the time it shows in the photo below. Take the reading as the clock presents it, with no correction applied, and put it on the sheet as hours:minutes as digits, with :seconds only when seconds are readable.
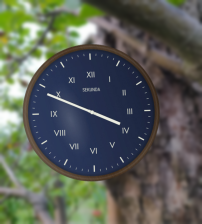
3:49
